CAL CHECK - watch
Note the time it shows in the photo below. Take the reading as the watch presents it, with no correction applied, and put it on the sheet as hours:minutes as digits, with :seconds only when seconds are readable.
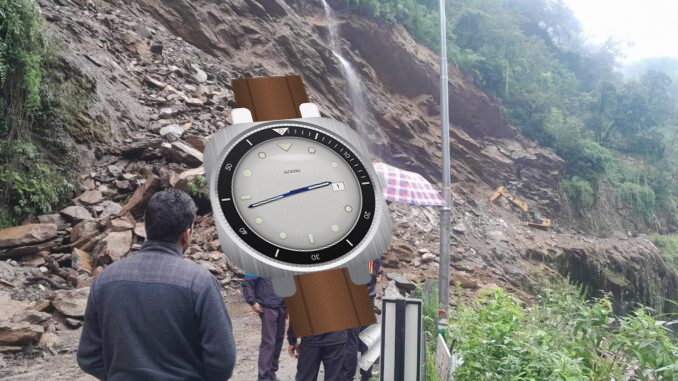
2:43
